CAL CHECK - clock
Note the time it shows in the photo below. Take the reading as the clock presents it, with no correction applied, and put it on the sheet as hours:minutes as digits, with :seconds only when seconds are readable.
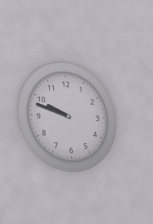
9:48
